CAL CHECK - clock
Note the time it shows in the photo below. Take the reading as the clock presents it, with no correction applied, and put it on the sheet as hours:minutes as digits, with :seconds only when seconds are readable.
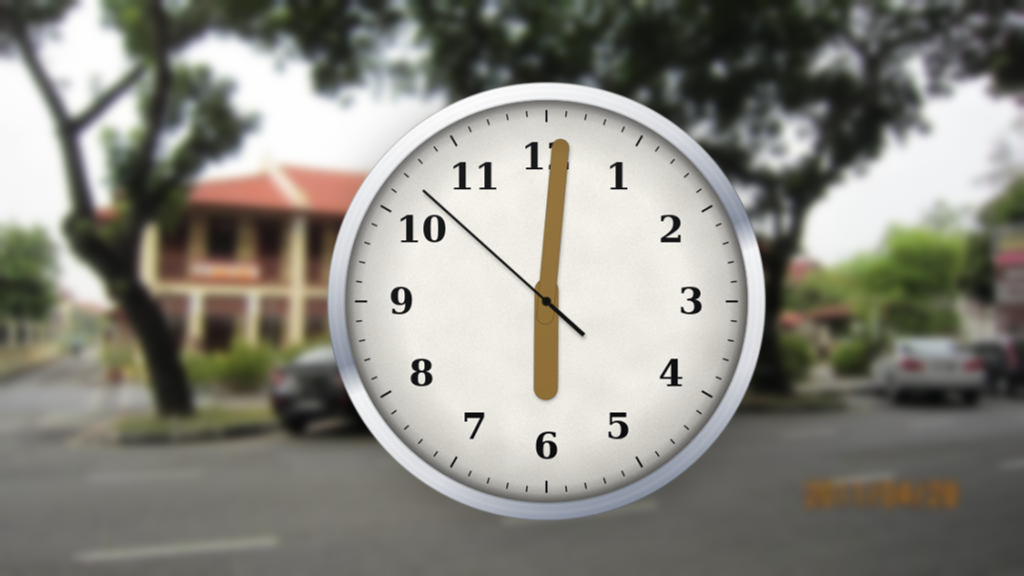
6:00:52
